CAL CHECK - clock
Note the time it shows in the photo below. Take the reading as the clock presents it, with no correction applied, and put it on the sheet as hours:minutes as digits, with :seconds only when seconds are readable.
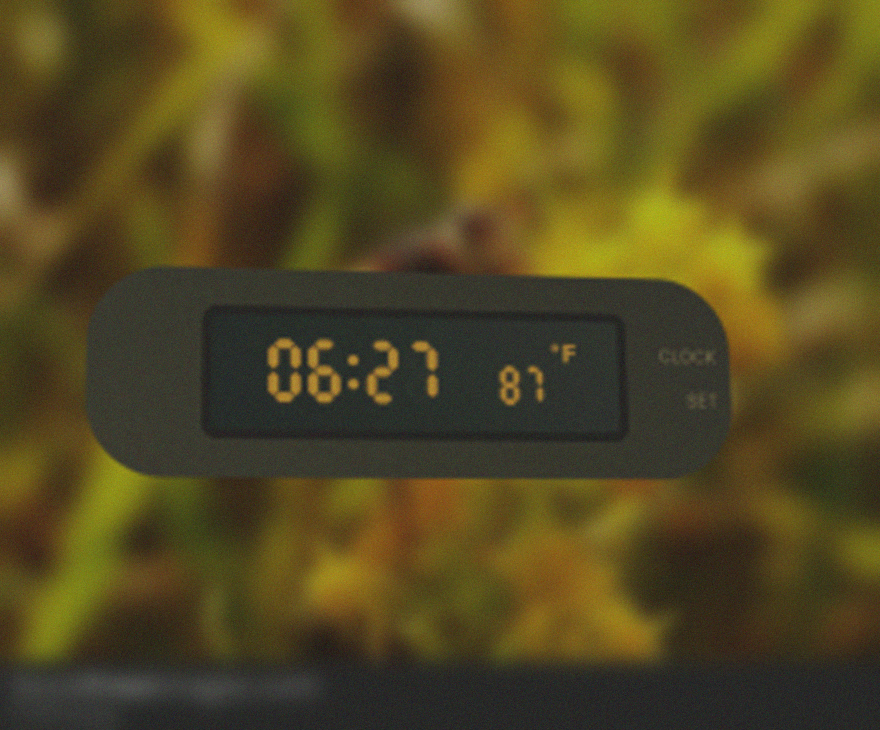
6:27
